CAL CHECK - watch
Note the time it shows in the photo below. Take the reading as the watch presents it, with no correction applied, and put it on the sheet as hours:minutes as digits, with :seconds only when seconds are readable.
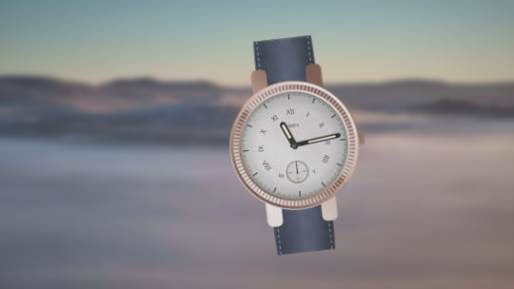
11:14
